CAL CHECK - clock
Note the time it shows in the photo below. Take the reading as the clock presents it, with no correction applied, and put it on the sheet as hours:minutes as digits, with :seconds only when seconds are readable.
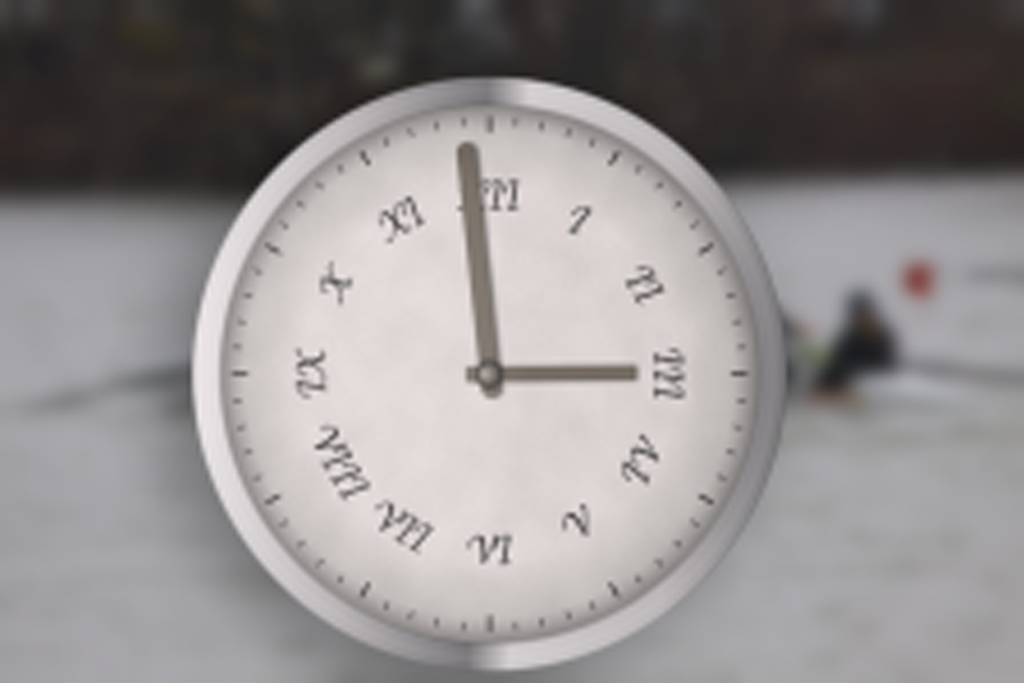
2:59
